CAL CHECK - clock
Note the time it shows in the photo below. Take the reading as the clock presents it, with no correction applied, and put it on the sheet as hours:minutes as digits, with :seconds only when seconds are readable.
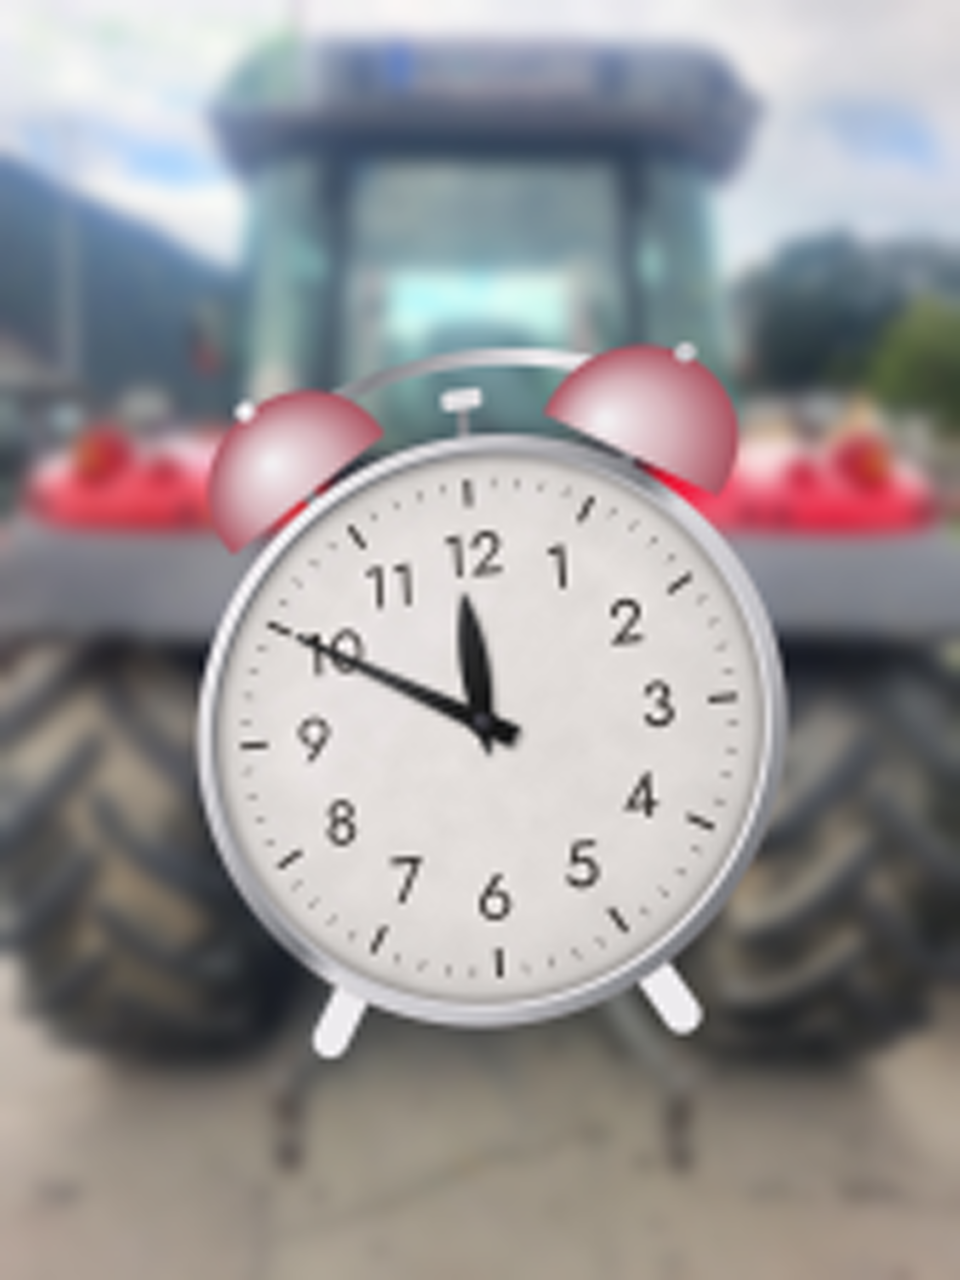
11:50
